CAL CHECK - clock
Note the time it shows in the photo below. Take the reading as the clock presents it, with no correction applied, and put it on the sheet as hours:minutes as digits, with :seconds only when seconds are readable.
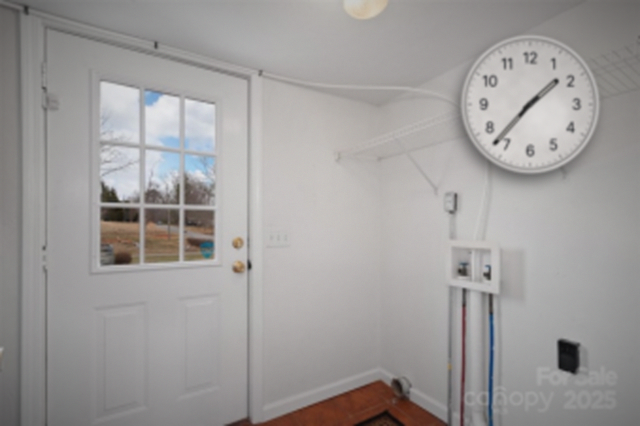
1:37
